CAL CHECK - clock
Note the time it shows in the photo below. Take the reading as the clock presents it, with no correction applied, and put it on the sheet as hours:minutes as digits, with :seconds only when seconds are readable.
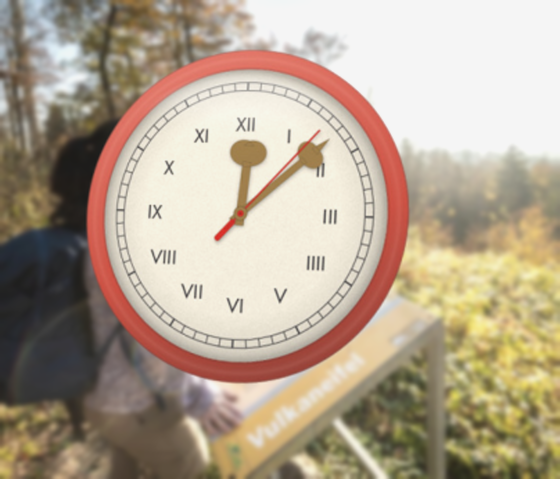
12:08:07
